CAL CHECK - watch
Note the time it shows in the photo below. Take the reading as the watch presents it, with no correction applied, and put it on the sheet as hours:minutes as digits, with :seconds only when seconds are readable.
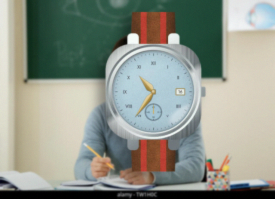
10:36
